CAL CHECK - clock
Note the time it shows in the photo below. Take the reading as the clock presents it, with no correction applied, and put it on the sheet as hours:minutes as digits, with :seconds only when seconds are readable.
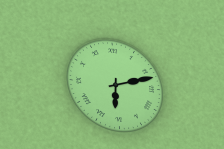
6:12
